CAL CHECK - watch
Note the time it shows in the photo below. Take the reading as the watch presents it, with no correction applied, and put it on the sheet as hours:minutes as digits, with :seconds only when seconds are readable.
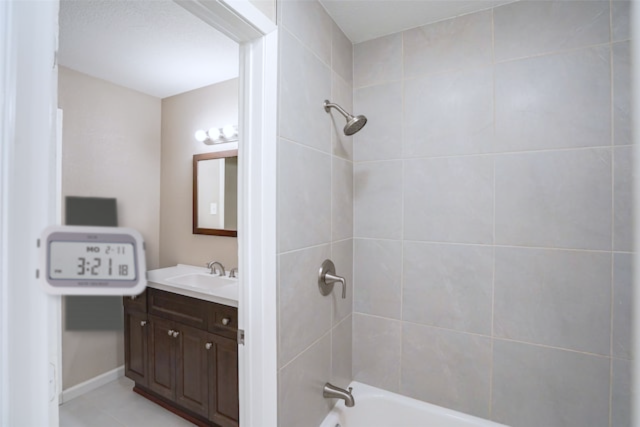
3:21:18
